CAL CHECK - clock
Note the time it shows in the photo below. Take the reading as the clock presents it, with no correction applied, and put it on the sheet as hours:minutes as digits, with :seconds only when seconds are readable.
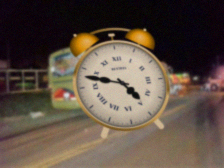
4:48
